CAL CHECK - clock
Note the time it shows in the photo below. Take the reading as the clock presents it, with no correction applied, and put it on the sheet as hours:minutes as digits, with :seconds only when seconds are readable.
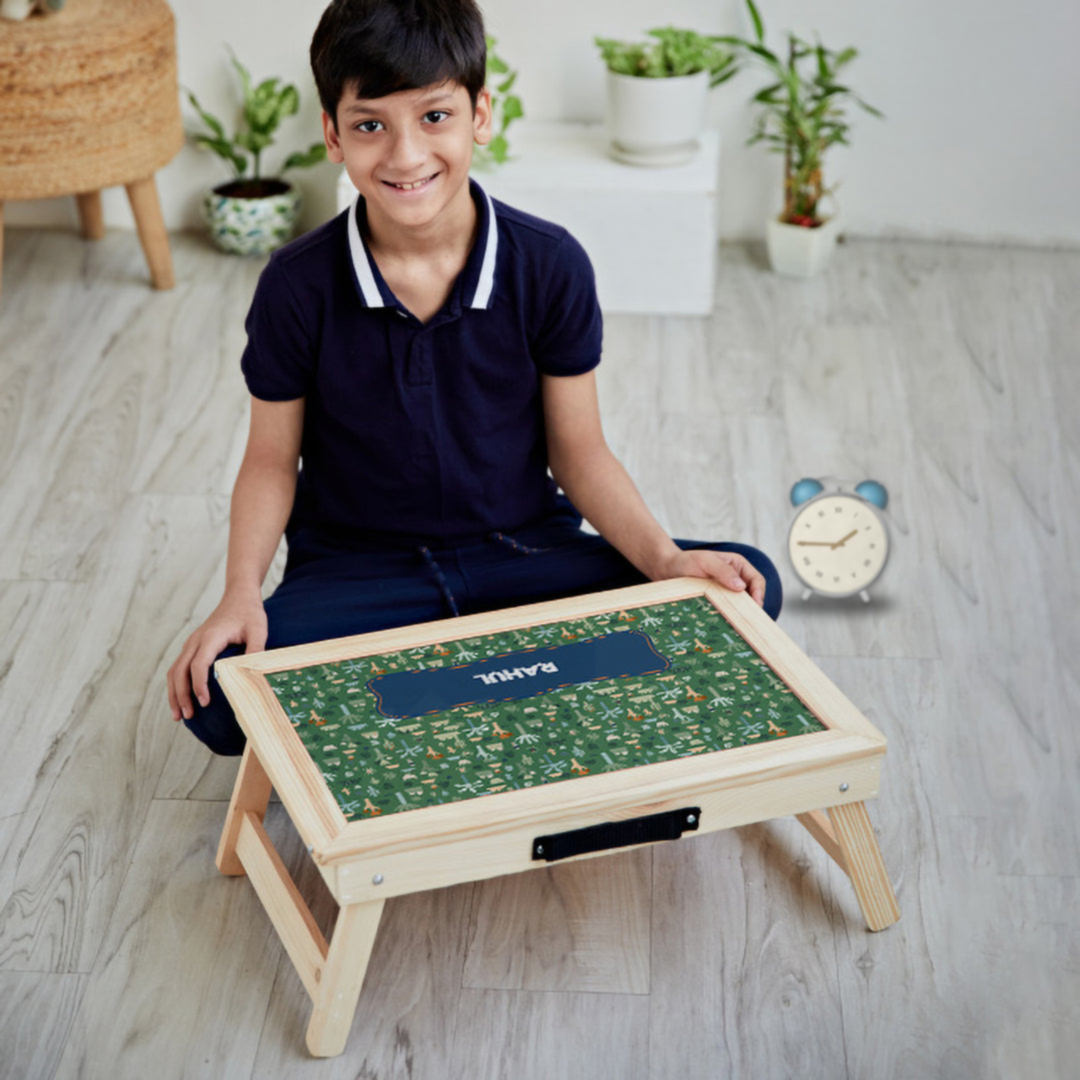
1:45
